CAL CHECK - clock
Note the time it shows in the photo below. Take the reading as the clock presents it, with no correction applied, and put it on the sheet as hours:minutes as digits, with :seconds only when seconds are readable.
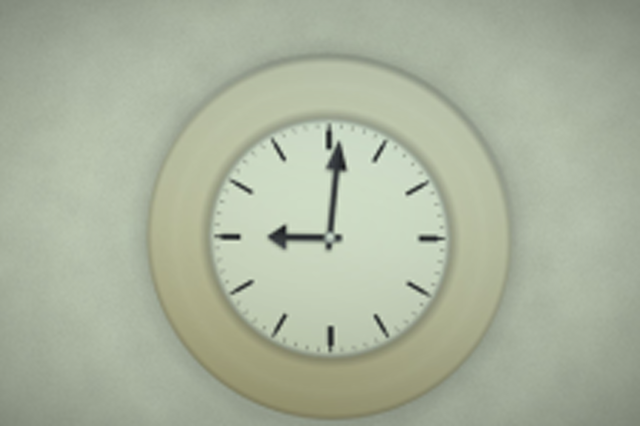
9:01
